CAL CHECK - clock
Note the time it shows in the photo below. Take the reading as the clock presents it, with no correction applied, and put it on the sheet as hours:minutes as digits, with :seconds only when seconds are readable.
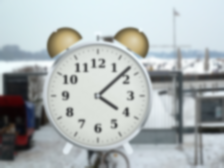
4:08
